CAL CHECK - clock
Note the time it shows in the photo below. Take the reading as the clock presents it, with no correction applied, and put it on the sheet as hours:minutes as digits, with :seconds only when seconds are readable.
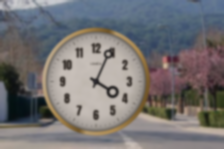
4:04
